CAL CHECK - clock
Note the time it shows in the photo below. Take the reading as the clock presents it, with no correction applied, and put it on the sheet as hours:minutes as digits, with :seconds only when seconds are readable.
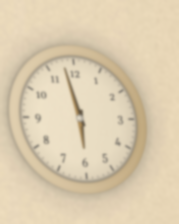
5:58
